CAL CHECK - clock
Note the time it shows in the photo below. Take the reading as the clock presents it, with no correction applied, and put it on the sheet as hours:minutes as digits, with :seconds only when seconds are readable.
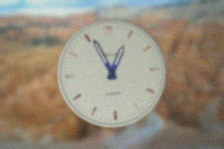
12:56
